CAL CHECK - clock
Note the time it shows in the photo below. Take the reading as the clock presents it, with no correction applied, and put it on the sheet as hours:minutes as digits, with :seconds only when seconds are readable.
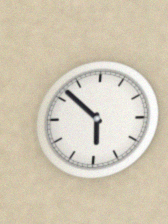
5:52
